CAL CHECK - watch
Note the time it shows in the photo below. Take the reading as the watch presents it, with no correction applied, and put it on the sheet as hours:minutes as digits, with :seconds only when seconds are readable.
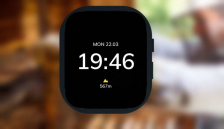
19:46
